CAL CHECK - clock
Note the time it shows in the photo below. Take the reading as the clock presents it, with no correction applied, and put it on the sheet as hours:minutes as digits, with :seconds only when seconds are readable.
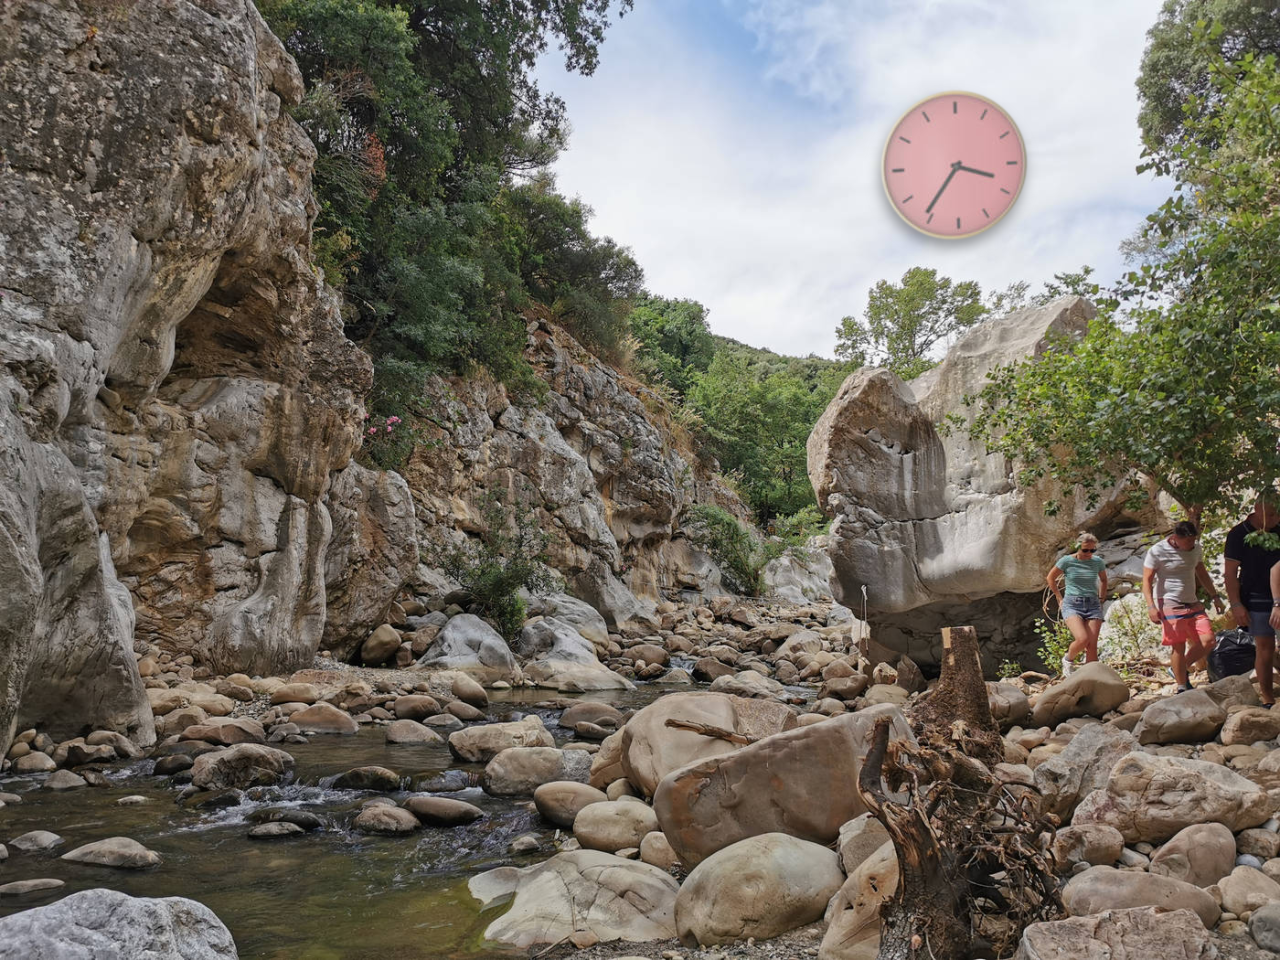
3:36
